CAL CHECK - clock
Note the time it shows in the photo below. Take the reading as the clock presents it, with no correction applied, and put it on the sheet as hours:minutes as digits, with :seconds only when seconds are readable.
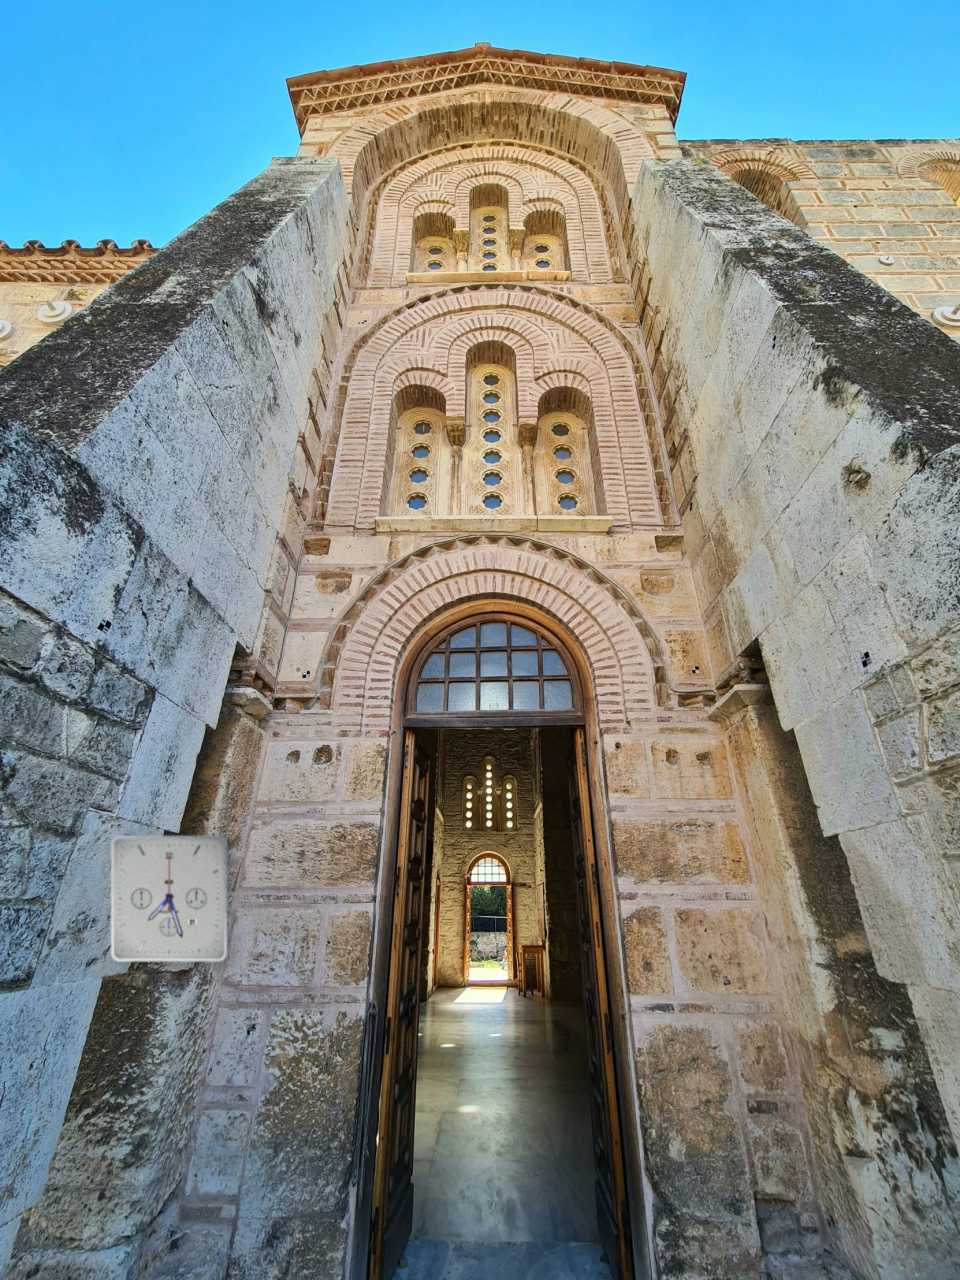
7:27
